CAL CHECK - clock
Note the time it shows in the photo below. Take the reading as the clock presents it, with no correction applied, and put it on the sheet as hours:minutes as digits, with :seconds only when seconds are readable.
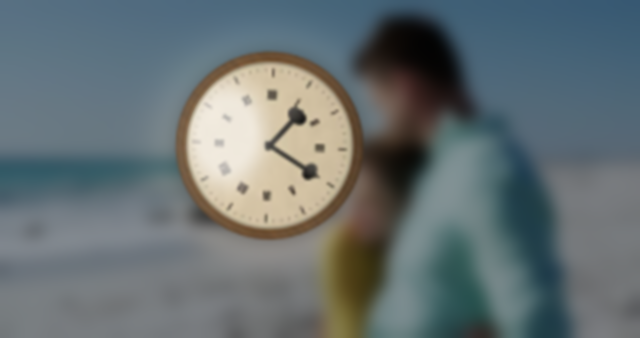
1:20
